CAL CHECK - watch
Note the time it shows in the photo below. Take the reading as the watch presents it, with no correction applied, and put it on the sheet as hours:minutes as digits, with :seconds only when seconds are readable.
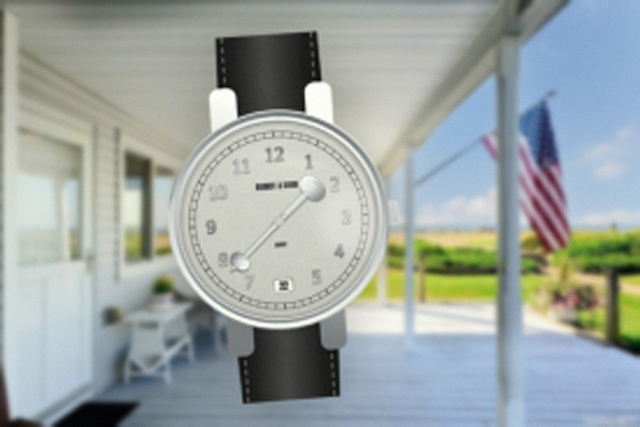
1:38
